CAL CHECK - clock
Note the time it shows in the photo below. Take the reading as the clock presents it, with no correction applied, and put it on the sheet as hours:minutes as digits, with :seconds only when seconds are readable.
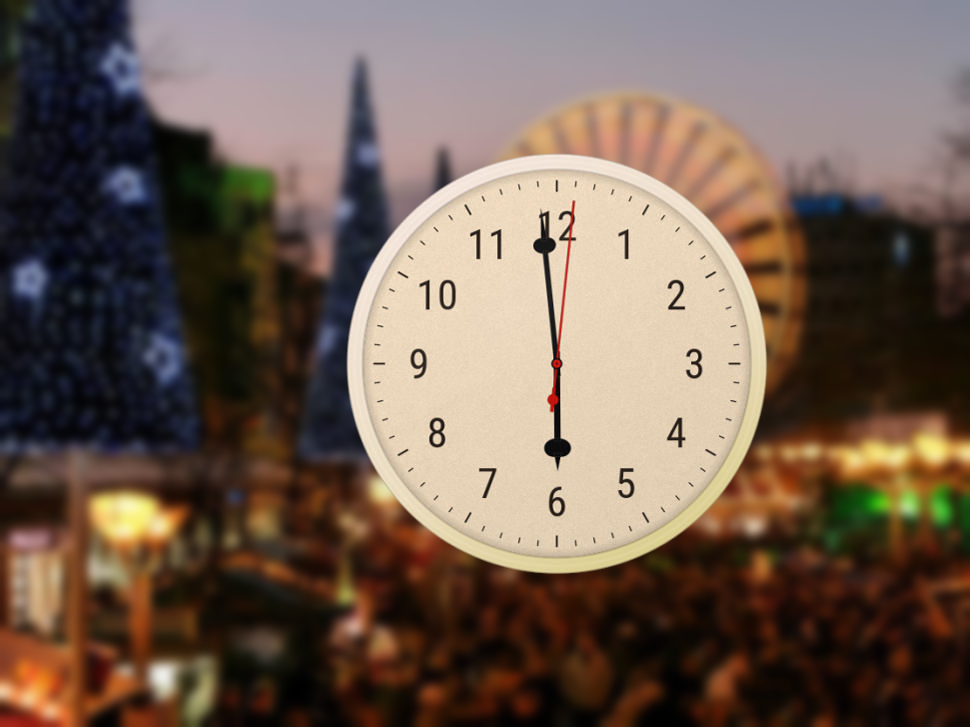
5:59:01
